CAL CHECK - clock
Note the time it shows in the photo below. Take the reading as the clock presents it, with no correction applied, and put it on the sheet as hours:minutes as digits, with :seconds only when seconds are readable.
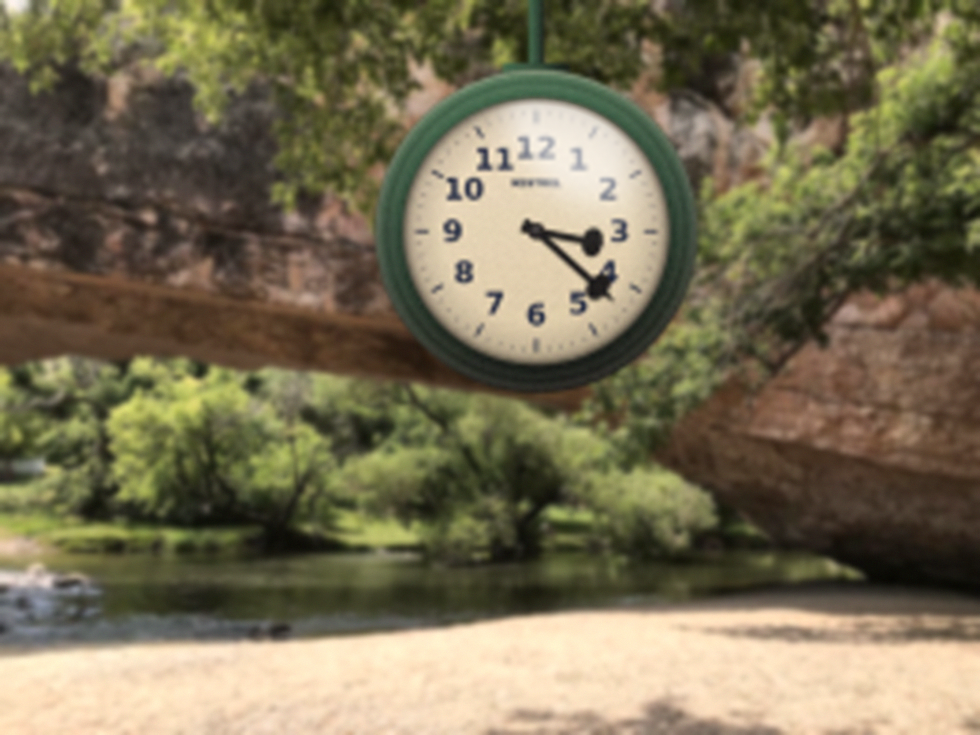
3:22
